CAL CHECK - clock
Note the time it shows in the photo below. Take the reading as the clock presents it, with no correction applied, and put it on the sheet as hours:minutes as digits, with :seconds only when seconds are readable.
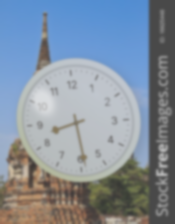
8:29
